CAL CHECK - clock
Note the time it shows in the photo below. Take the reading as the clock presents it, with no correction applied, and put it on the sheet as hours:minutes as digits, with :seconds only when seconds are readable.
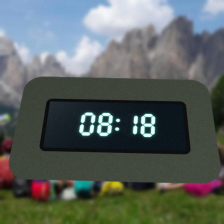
8:18
